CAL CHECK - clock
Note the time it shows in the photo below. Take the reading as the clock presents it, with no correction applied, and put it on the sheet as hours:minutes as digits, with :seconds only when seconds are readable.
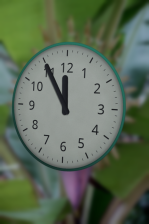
11:55
